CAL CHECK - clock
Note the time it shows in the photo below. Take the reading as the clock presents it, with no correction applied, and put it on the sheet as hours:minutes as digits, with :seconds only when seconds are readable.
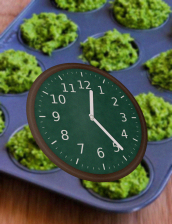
12:24
